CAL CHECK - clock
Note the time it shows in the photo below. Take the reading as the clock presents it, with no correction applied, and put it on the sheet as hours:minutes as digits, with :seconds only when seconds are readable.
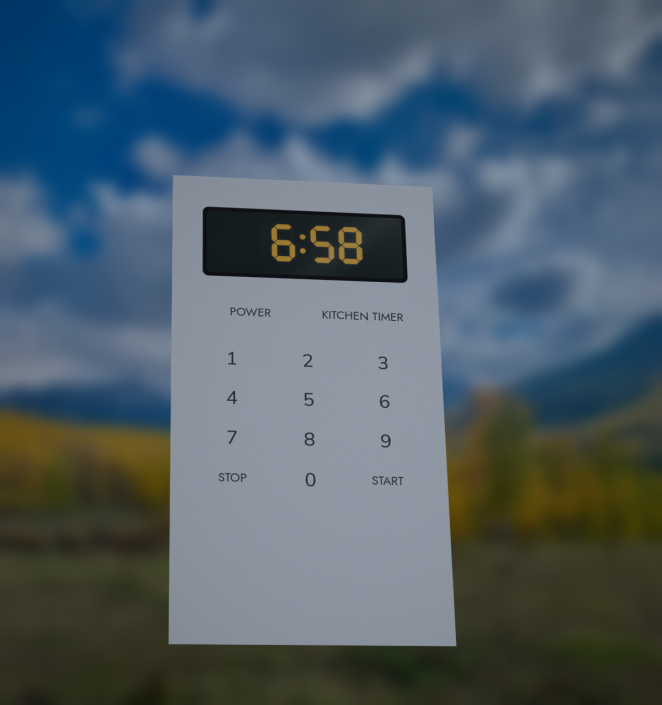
6:58
